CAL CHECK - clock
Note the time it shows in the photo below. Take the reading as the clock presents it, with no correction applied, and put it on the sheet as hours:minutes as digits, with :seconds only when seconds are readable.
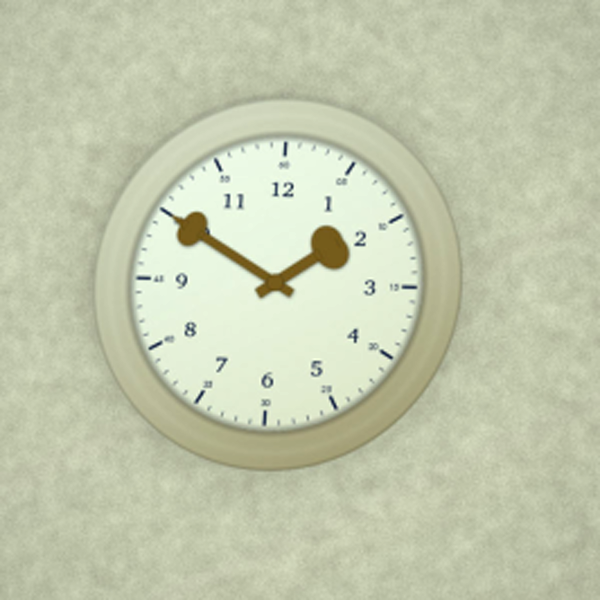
1:50
